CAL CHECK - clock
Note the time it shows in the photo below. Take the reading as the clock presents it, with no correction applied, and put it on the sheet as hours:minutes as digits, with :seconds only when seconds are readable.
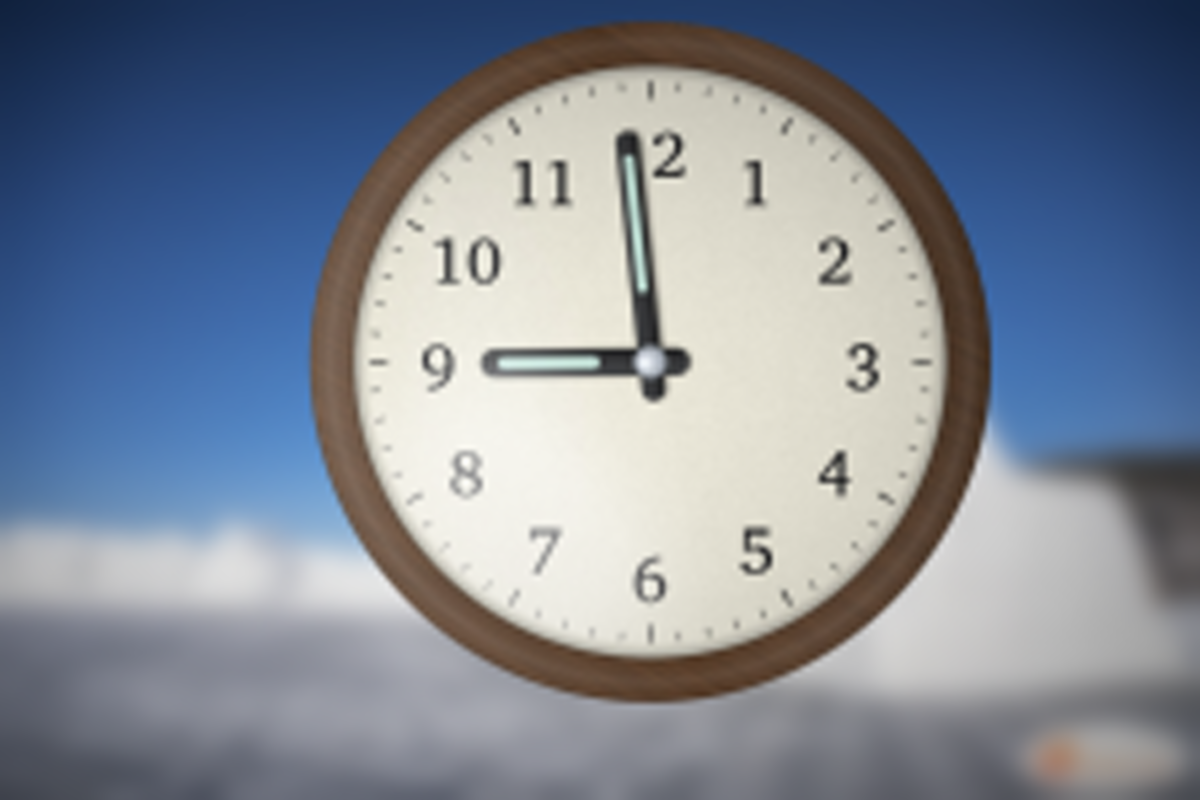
8:59
